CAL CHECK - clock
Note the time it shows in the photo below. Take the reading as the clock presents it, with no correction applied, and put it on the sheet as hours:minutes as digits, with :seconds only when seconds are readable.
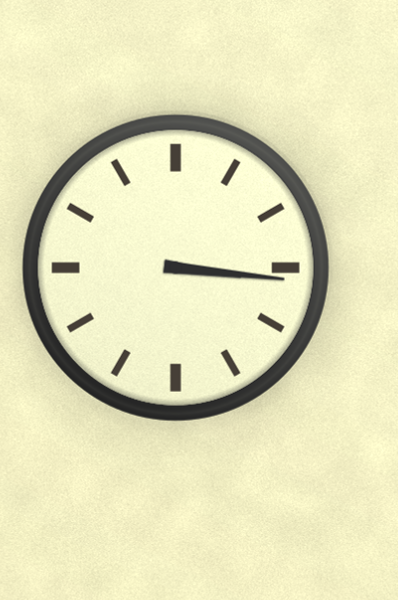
3:16
